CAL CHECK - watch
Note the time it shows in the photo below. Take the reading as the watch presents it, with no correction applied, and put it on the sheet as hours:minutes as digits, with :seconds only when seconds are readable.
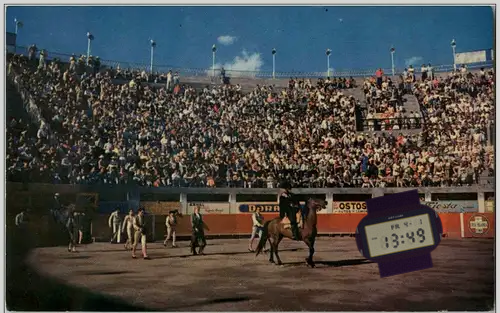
13:49
